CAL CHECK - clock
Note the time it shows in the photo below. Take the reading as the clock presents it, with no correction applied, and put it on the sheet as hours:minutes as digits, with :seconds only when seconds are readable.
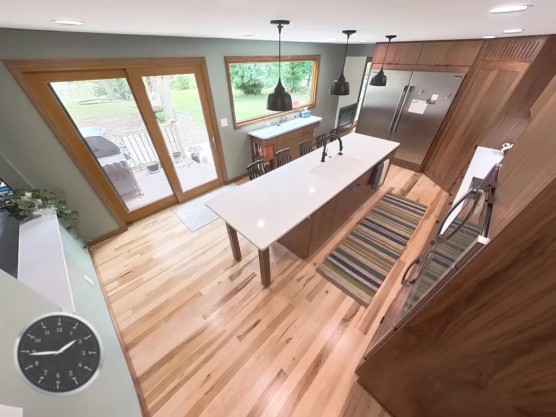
1:44
